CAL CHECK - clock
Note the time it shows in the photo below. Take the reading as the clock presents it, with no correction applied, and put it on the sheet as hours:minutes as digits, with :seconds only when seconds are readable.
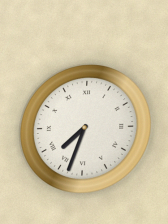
7:33
